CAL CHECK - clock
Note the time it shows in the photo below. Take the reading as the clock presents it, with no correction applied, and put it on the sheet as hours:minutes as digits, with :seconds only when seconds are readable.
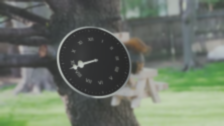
8:43
